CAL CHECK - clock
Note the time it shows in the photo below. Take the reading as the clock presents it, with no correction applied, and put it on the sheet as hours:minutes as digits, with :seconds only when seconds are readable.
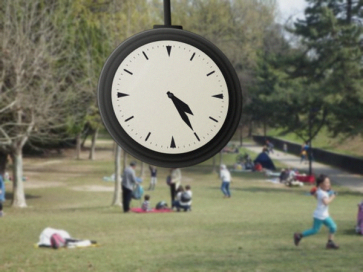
4:25
